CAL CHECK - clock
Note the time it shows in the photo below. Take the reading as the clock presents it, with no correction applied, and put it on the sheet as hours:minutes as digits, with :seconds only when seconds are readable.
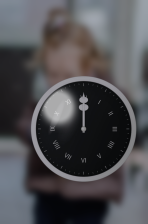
12:00
